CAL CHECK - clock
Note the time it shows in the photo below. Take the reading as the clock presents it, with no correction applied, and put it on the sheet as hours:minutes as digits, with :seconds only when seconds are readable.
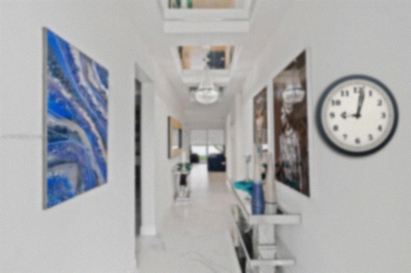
9:02
